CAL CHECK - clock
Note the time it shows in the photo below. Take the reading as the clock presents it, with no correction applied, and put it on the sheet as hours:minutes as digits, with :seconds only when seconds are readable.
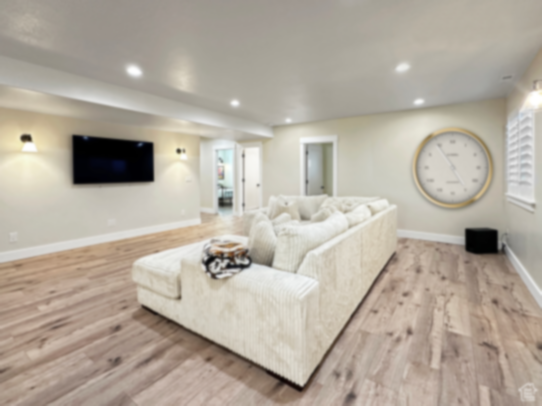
4:54
